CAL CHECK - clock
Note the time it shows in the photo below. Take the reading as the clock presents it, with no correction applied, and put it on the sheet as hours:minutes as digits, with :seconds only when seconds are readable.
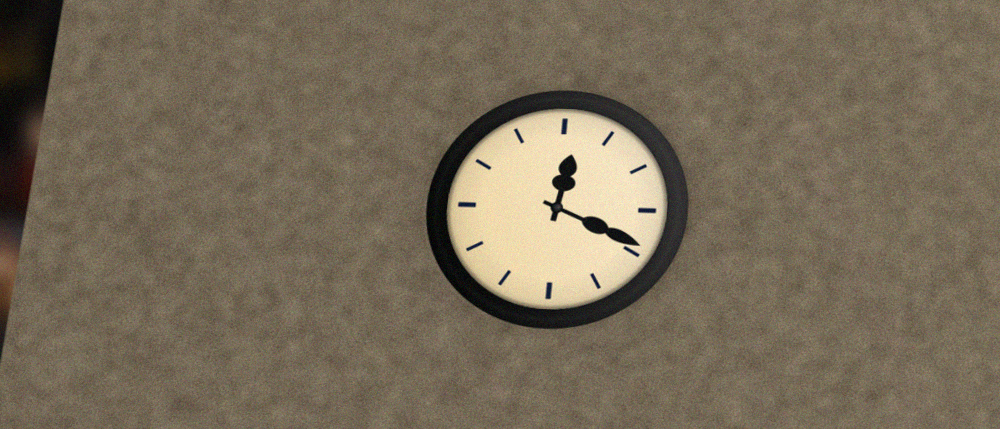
12:19
